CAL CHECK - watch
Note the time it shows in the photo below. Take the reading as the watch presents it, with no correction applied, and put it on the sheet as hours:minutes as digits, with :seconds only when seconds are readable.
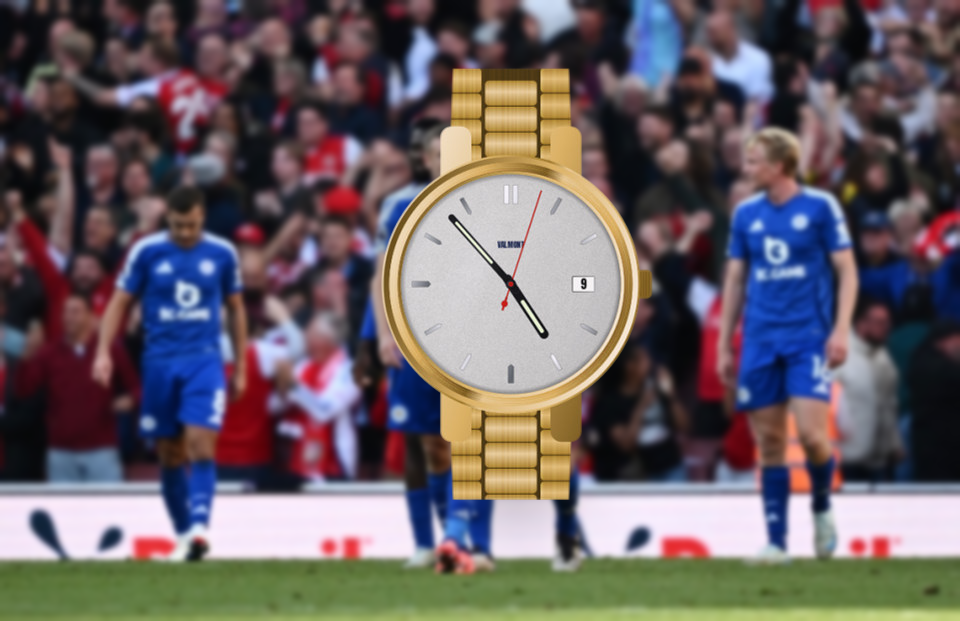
4:53:03
